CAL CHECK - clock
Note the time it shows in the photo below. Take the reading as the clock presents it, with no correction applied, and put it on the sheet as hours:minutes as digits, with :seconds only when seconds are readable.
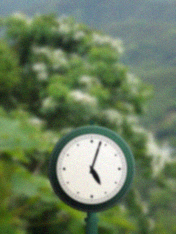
5:03
